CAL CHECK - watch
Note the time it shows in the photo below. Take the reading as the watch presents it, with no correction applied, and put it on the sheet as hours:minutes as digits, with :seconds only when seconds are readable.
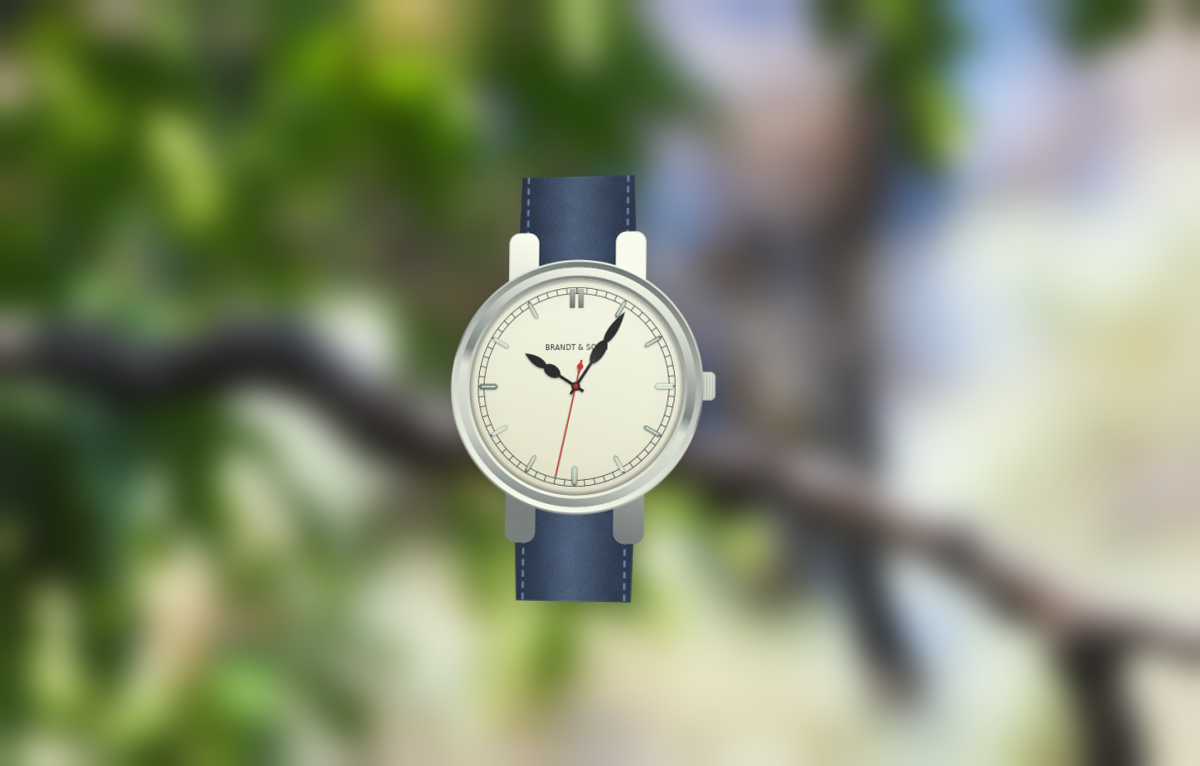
10:05:32
